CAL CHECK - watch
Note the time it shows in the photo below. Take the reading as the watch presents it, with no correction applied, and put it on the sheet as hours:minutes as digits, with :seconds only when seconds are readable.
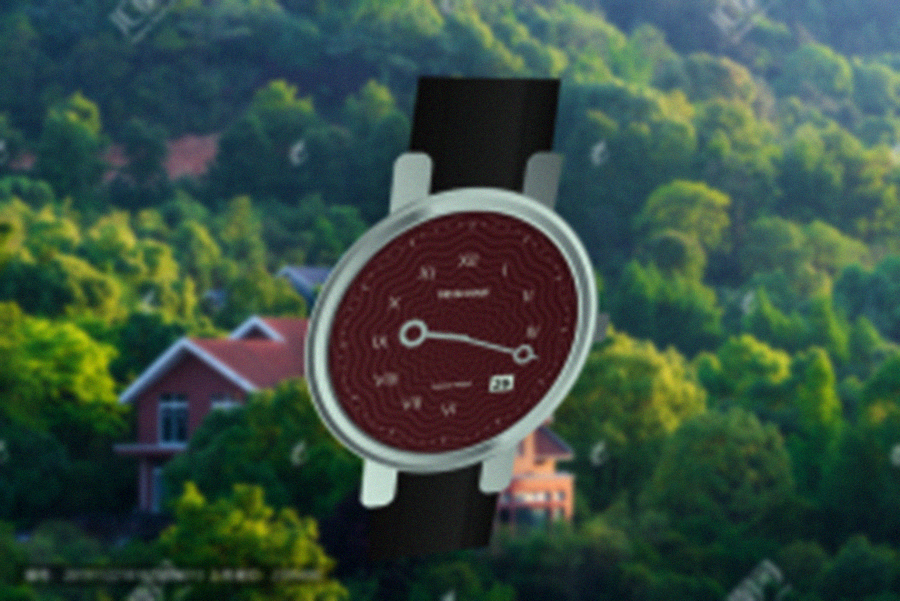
9:18
